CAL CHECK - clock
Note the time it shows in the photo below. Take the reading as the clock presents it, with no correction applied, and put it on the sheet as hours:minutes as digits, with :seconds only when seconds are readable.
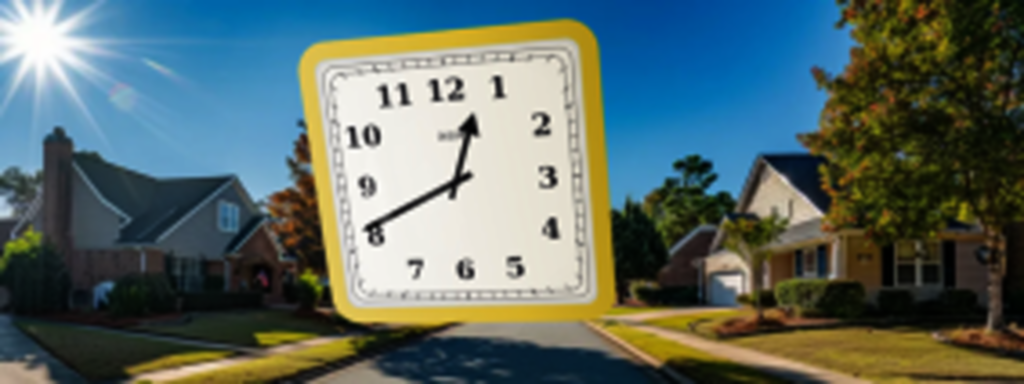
12:41
